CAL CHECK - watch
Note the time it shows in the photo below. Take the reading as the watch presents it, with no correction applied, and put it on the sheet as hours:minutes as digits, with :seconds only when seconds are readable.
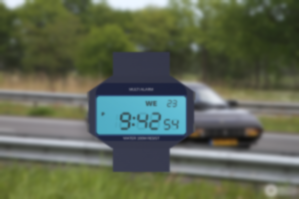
9:42:54
